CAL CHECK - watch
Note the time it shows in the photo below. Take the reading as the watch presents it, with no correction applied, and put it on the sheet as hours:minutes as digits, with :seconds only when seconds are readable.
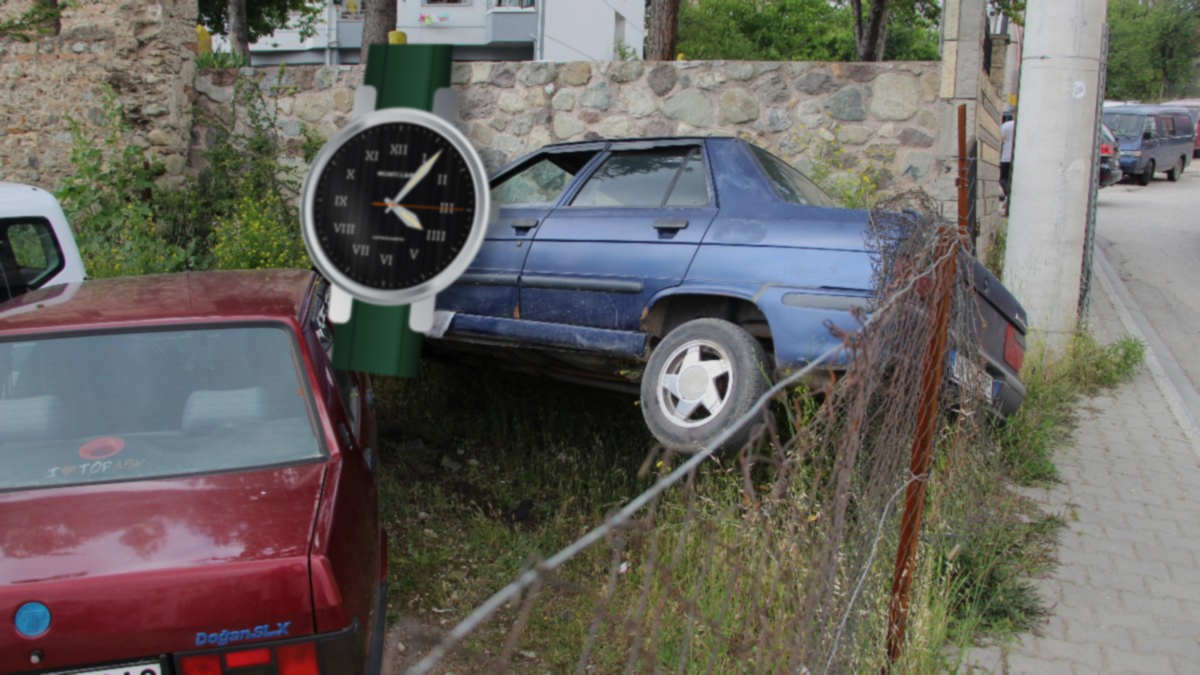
4:06:15
